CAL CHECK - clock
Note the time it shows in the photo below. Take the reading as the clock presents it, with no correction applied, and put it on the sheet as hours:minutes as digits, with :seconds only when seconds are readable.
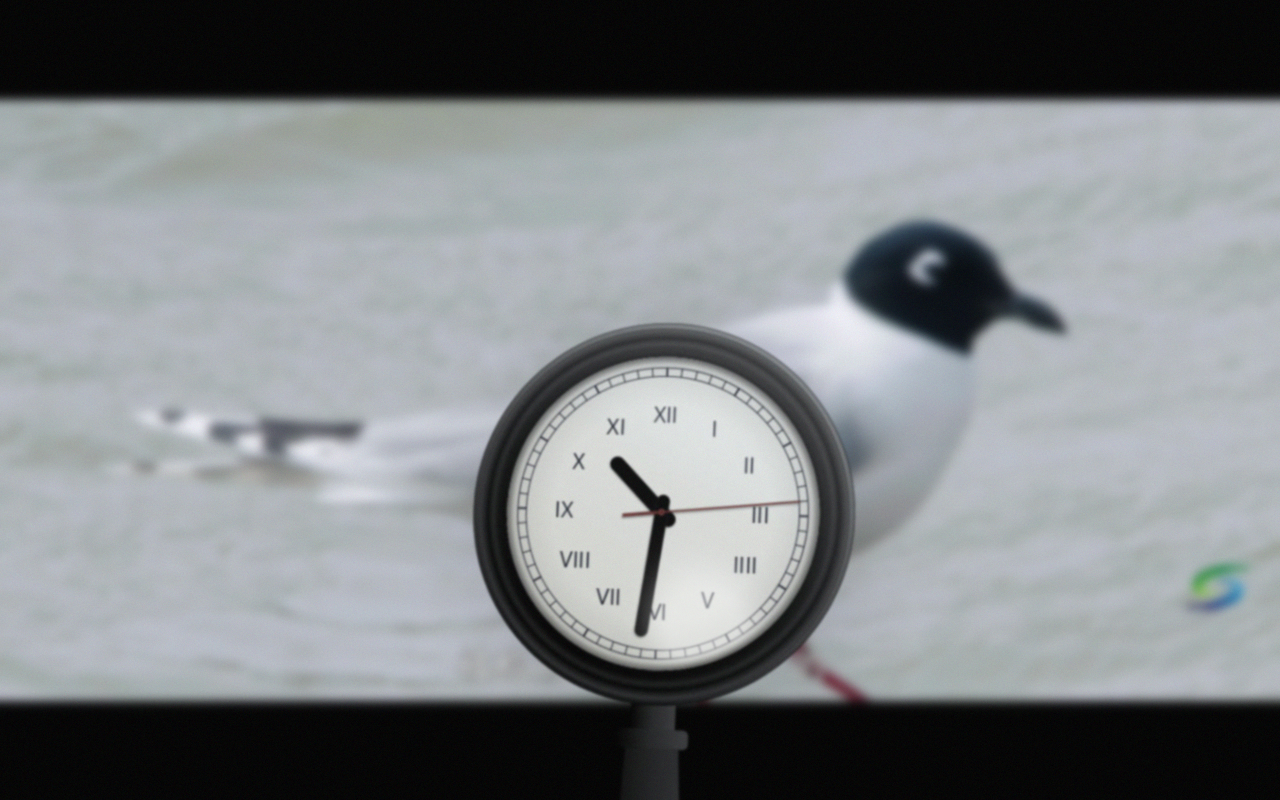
10:31:14
